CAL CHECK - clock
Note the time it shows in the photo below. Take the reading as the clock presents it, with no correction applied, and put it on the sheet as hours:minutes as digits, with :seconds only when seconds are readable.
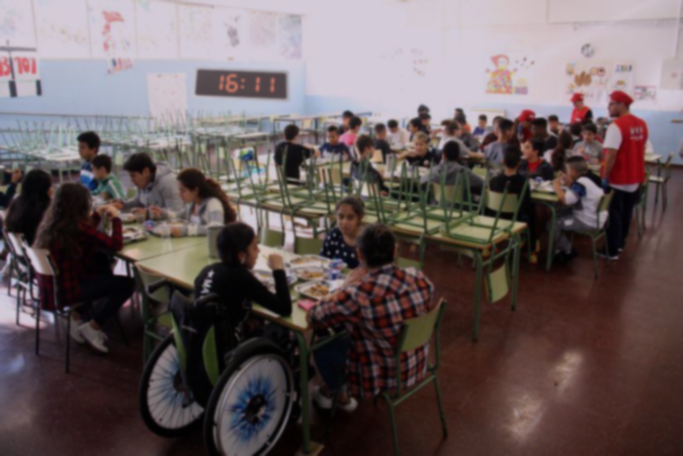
16:11
